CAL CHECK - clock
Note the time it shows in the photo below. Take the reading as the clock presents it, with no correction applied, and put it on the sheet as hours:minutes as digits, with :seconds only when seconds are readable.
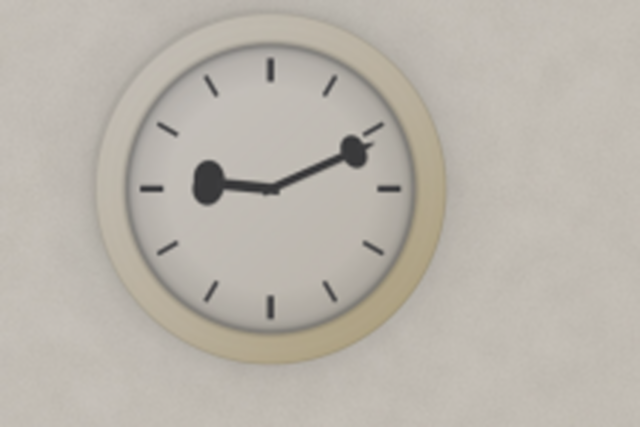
9:11
